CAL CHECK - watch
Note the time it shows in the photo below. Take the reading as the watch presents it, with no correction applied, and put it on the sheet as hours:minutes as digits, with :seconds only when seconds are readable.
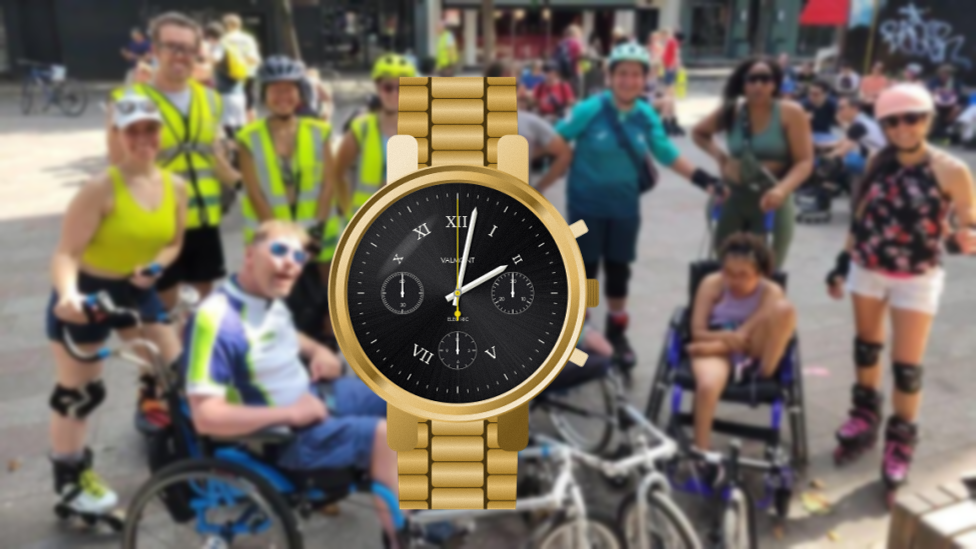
2:02
